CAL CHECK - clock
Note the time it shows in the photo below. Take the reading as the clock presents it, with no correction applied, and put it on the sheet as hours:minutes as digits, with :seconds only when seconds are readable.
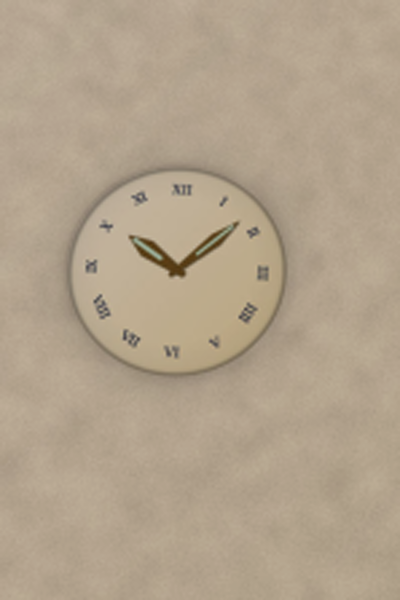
10:08
